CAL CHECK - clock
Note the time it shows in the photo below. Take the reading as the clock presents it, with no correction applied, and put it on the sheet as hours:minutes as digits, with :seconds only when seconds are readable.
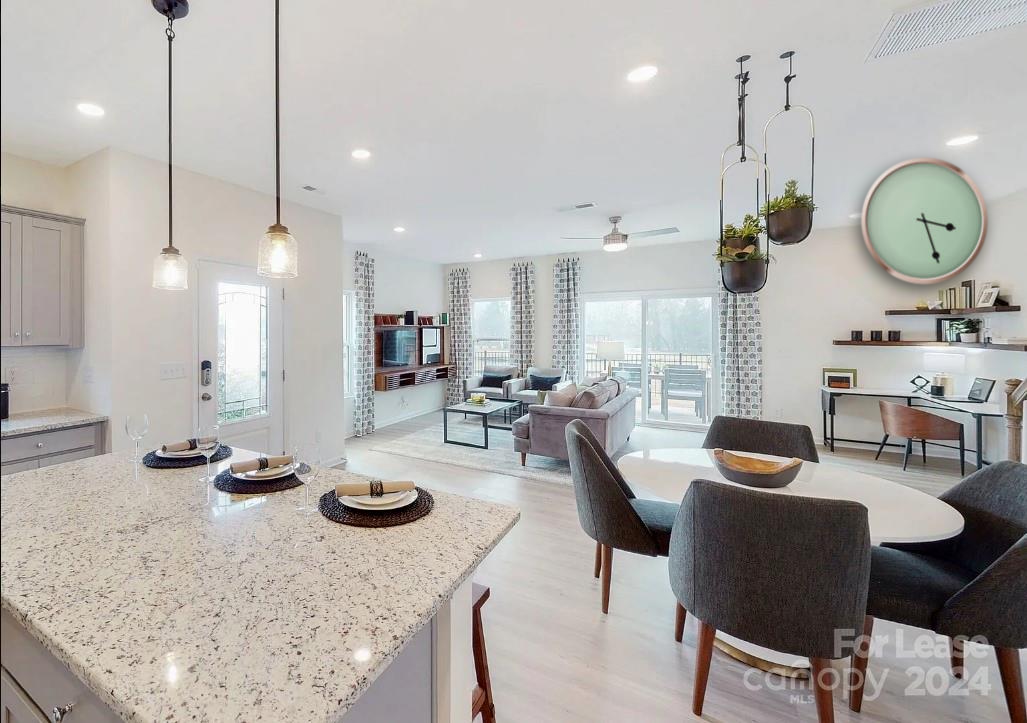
3:27
